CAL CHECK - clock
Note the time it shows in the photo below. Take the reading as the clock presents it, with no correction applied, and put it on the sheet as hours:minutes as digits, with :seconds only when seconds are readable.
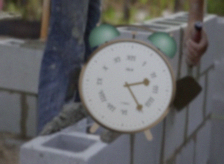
2:24
